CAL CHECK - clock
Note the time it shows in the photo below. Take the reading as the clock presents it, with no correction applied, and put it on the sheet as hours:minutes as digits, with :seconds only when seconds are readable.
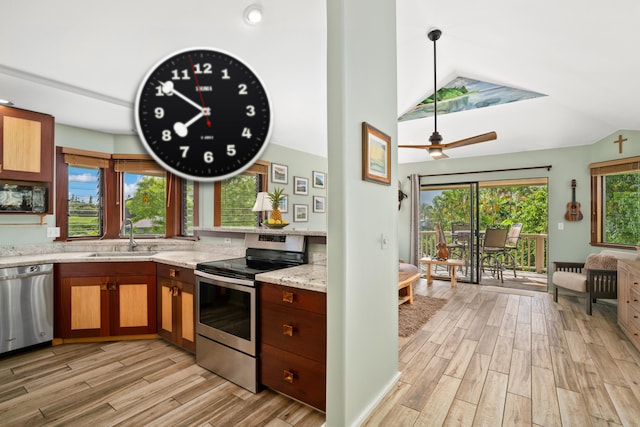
7:50:58
